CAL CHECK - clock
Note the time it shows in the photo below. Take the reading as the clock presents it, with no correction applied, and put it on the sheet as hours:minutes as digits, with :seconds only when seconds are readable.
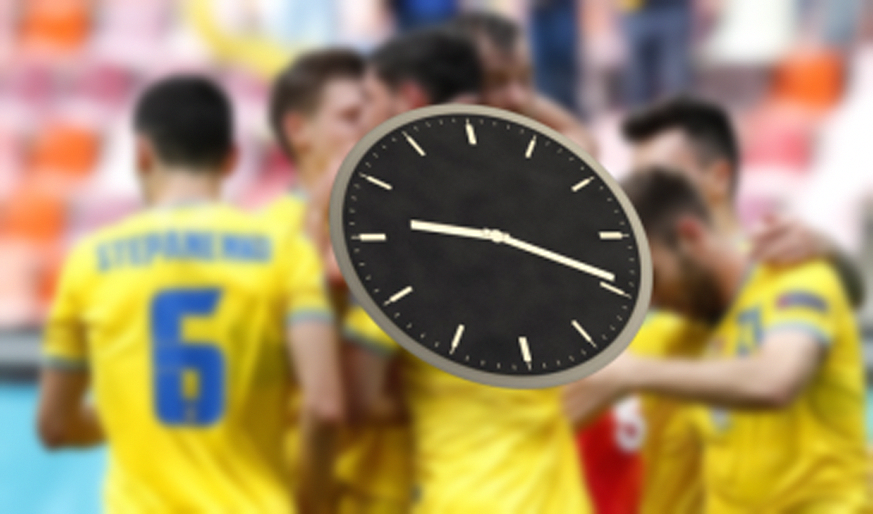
9:19
